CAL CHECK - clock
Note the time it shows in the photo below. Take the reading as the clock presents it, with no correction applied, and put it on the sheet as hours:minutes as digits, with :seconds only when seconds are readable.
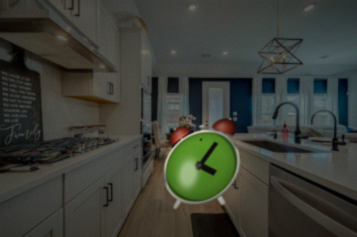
4:06
